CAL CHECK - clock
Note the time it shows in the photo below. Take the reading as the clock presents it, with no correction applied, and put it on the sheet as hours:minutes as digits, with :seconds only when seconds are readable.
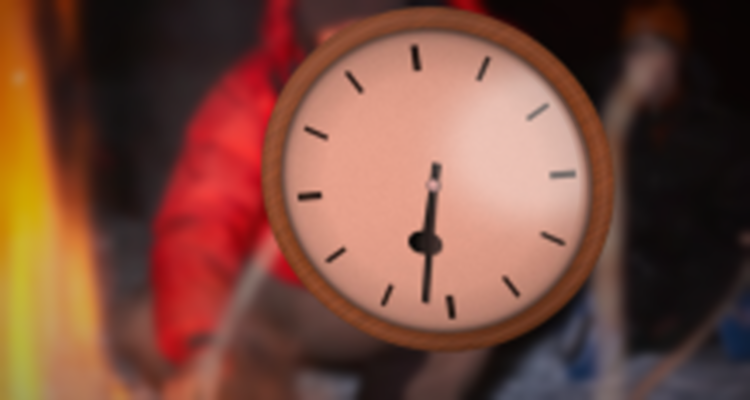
6:32
